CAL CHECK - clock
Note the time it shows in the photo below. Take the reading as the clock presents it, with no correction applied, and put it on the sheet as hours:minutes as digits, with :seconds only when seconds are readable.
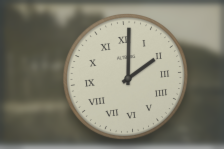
2:01
